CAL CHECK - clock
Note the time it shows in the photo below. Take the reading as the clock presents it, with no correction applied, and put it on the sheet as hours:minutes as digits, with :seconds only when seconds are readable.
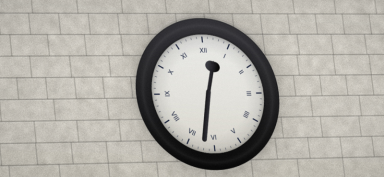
12:32
